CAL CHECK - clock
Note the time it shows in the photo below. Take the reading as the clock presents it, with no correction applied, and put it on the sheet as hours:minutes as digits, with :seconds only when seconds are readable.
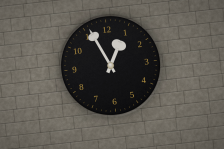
12:56
